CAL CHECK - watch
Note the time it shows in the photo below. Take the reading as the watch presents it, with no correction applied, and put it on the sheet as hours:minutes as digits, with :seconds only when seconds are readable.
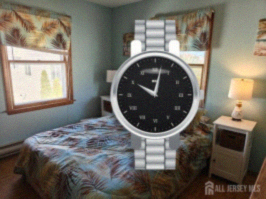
10:02
